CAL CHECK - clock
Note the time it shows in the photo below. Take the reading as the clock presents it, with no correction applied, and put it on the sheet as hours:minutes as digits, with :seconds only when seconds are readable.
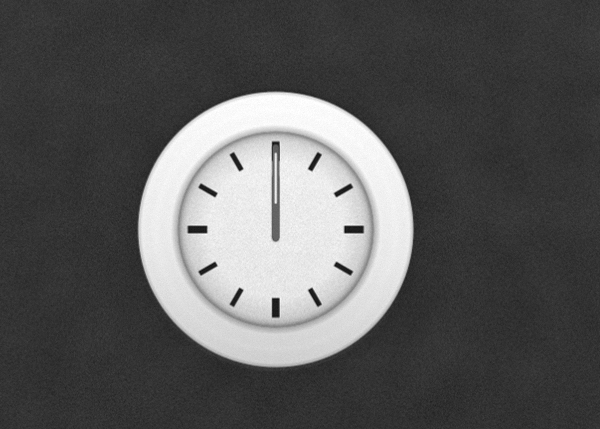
12:00
